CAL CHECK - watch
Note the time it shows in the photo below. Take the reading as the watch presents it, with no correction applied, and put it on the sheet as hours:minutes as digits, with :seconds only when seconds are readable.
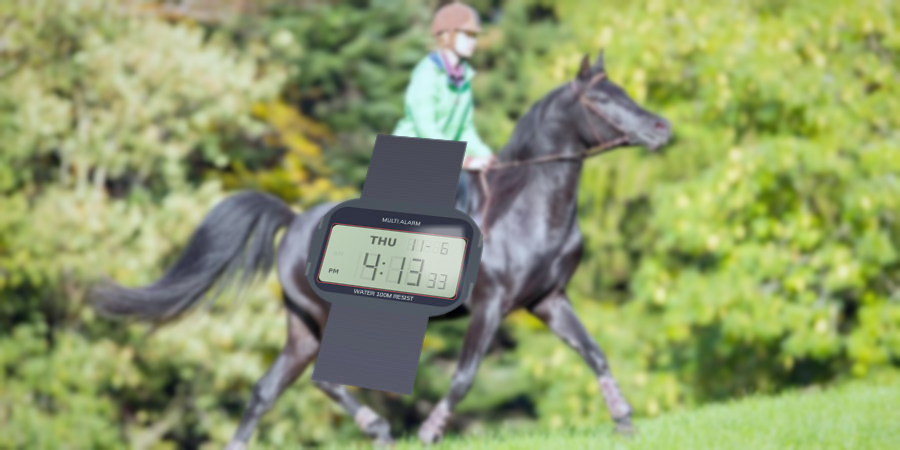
4:13:33
